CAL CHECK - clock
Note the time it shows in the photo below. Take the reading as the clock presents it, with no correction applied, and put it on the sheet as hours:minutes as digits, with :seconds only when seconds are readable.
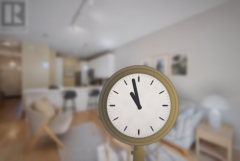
10:58
